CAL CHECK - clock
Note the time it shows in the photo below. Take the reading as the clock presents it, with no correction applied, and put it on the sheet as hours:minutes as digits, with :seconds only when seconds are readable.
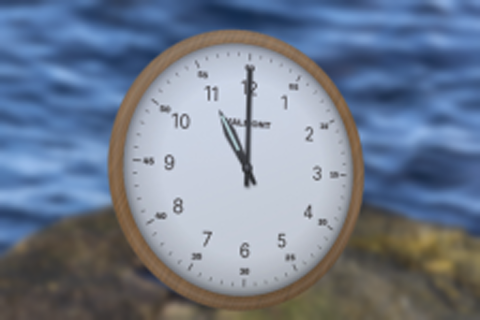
11:00
